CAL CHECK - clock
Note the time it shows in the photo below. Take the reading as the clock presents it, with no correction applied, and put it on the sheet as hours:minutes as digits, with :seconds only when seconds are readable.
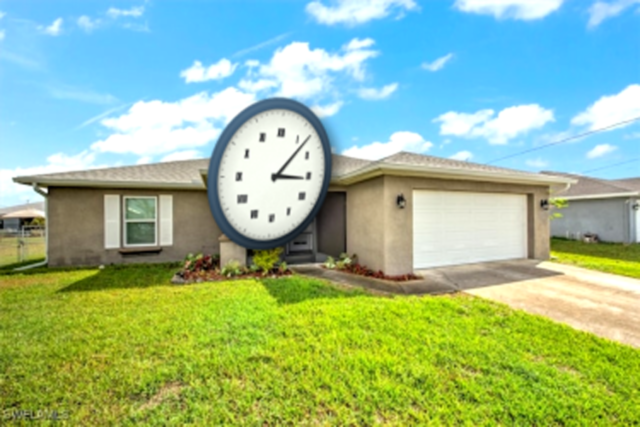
3:07
